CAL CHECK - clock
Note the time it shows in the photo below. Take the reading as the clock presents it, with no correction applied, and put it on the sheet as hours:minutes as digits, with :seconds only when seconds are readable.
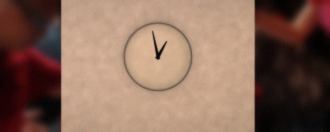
12:58
